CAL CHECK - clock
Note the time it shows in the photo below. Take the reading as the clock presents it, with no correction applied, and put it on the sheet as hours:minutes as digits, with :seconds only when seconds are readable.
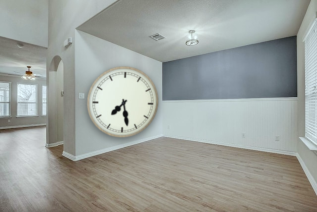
7:28
